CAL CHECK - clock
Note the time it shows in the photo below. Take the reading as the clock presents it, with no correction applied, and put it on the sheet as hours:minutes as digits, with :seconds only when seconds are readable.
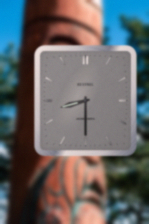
8:30
